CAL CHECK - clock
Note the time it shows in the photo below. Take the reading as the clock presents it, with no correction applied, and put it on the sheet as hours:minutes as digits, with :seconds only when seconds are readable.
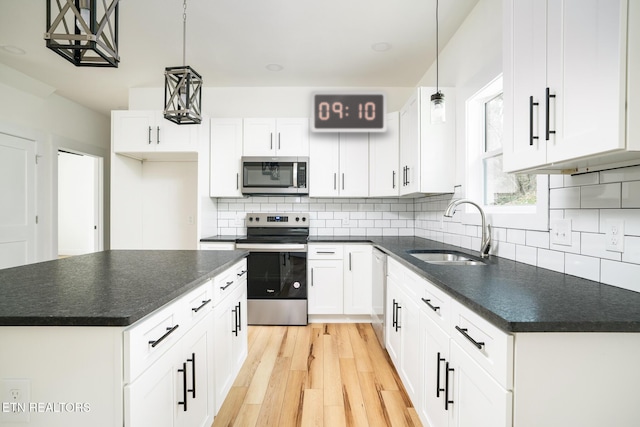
9:10
